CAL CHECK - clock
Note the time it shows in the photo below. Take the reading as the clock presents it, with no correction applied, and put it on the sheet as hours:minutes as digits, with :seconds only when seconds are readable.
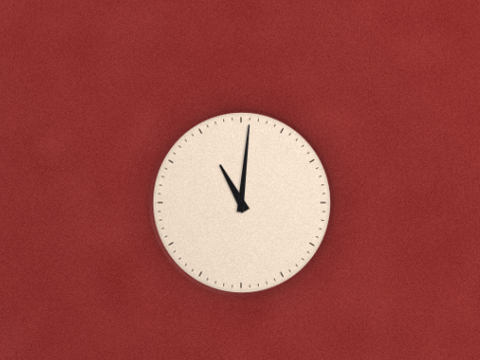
11:01
